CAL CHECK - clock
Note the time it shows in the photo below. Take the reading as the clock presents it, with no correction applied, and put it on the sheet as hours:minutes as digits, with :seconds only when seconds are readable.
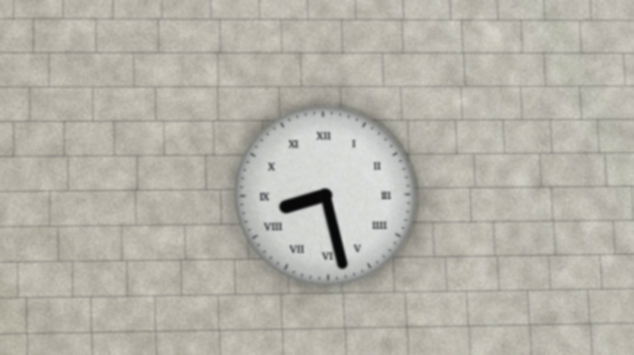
8:28
